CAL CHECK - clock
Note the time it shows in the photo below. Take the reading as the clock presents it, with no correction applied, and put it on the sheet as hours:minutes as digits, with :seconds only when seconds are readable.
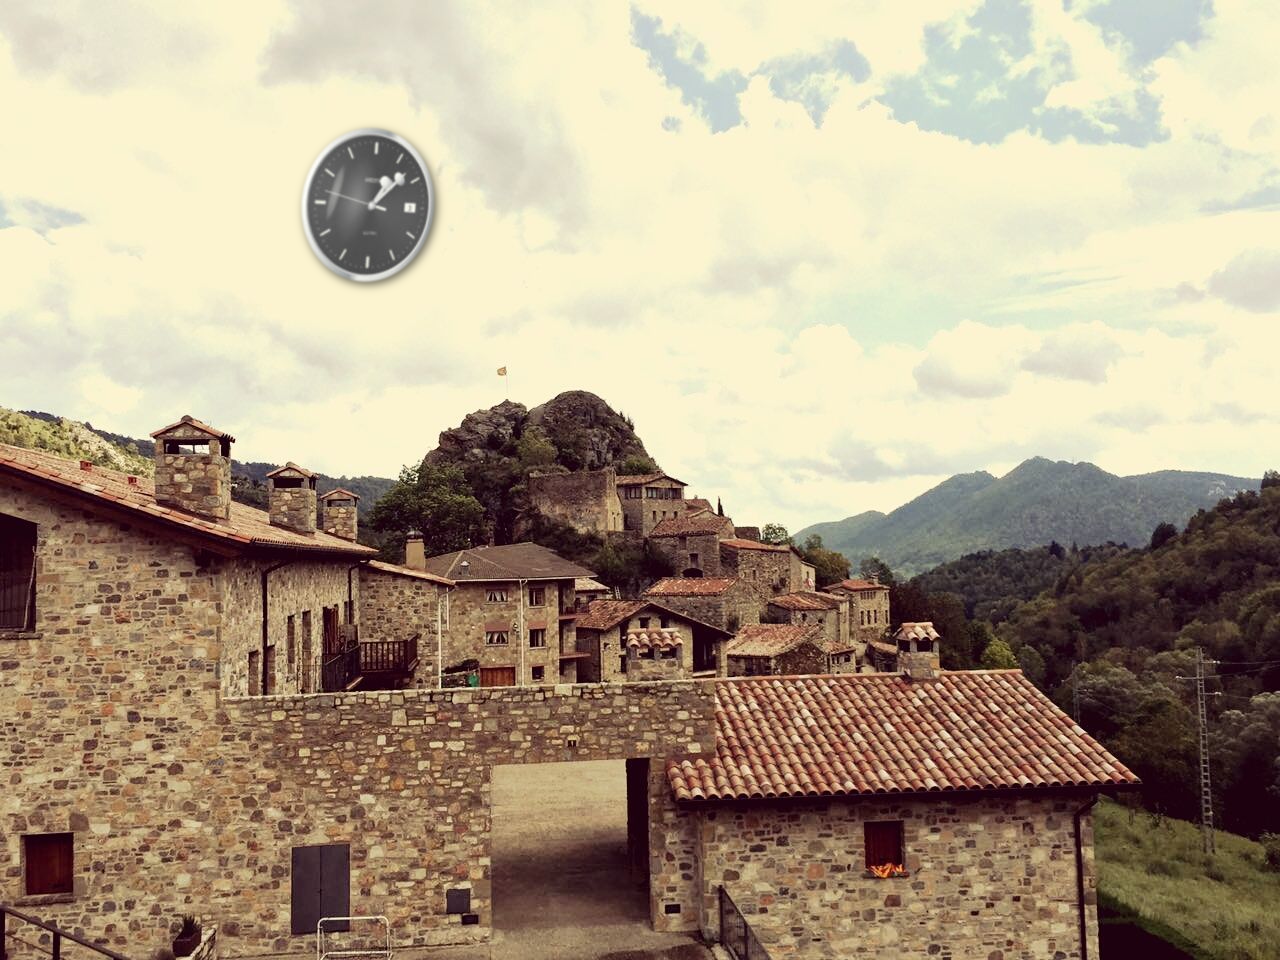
1:07:47
